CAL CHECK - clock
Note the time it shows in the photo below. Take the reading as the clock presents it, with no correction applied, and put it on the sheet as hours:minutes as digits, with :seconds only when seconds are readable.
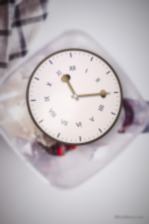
11:15
